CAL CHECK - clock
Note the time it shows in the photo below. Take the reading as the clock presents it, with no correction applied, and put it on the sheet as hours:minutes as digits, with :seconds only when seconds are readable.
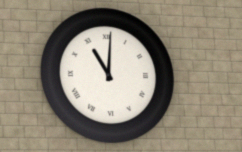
11:01
